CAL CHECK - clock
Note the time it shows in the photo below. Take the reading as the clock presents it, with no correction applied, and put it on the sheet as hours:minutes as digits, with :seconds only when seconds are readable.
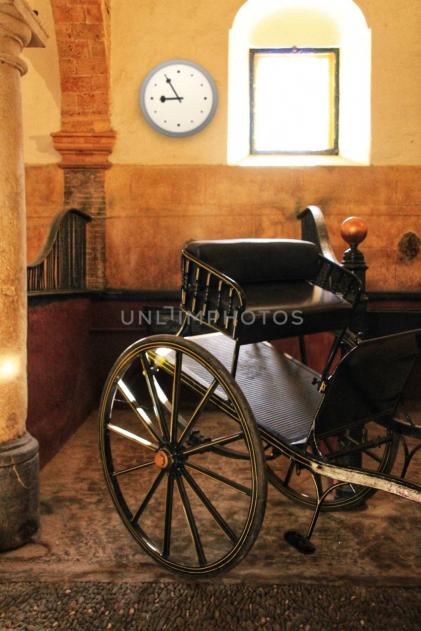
8:55
